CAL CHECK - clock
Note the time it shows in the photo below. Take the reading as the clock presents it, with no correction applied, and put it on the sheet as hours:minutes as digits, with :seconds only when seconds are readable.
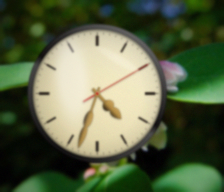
4:33:10
